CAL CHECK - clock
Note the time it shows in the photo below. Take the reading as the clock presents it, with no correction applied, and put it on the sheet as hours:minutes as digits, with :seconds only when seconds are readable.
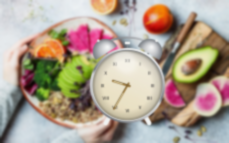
9:35
